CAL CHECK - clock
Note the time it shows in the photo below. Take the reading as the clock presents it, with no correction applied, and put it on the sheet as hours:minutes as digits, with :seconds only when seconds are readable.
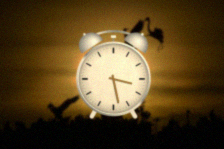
3:28
